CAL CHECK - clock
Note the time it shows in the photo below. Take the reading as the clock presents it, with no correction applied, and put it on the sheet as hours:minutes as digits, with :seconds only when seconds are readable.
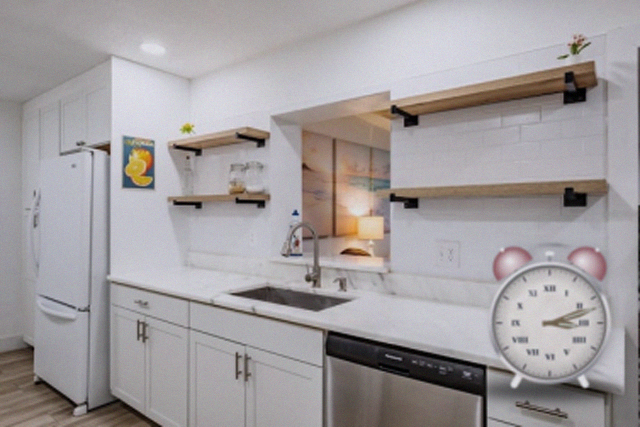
3:12
